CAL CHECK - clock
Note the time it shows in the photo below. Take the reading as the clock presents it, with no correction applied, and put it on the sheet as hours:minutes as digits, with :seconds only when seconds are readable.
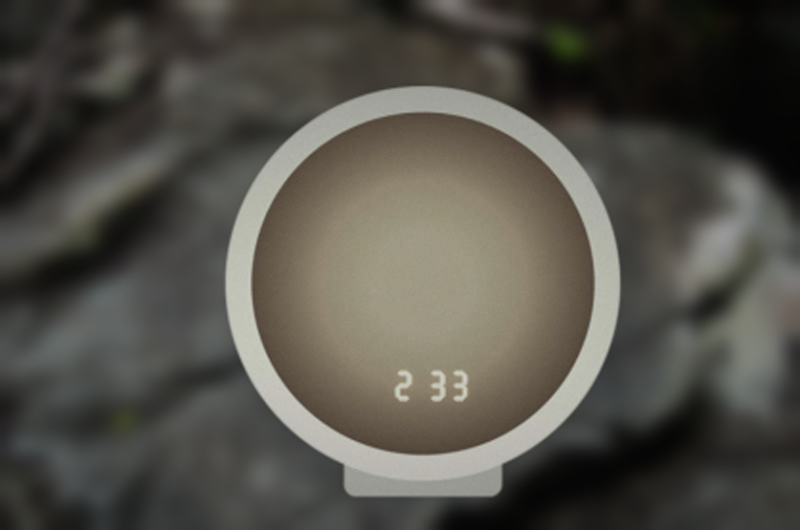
2:33
